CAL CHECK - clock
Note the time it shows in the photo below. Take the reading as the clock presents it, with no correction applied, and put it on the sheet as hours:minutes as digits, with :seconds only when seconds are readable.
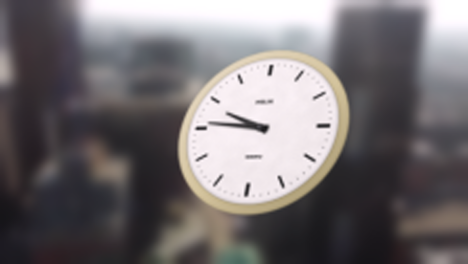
9:46
